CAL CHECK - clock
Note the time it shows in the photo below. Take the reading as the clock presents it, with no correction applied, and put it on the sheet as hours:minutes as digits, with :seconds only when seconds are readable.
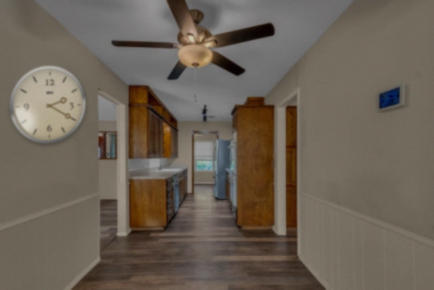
2:20
